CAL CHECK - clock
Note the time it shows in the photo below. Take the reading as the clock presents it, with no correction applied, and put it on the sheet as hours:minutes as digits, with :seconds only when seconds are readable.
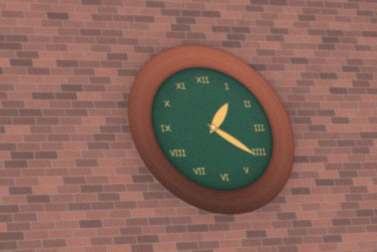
1:21
